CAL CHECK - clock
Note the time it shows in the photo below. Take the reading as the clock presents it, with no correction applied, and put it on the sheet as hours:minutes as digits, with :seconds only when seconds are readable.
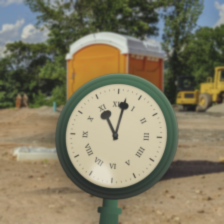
11:02
